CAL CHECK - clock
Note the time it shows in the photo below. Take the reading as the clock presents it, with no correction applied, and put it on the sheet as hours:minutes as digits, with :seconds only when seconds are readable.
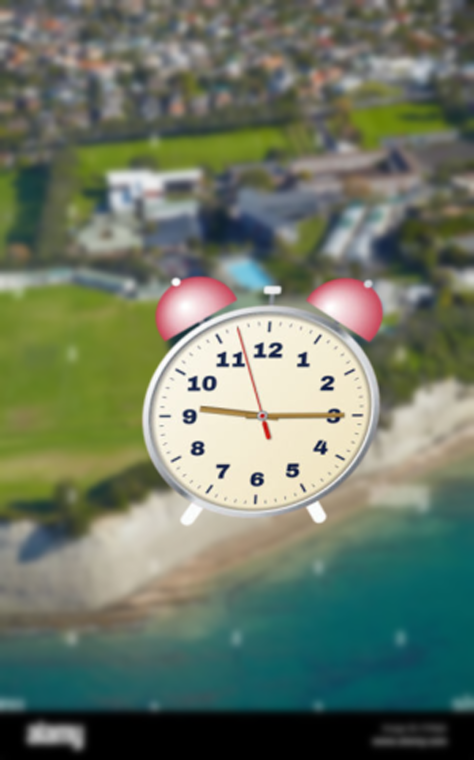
9:14:57
